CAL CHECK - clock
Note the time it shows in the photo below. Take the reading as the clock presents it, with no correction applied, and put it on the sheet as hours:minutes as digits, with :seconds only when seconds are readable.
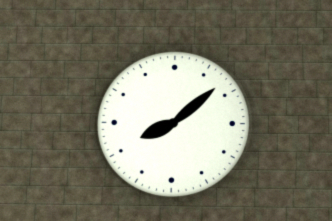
8:08
